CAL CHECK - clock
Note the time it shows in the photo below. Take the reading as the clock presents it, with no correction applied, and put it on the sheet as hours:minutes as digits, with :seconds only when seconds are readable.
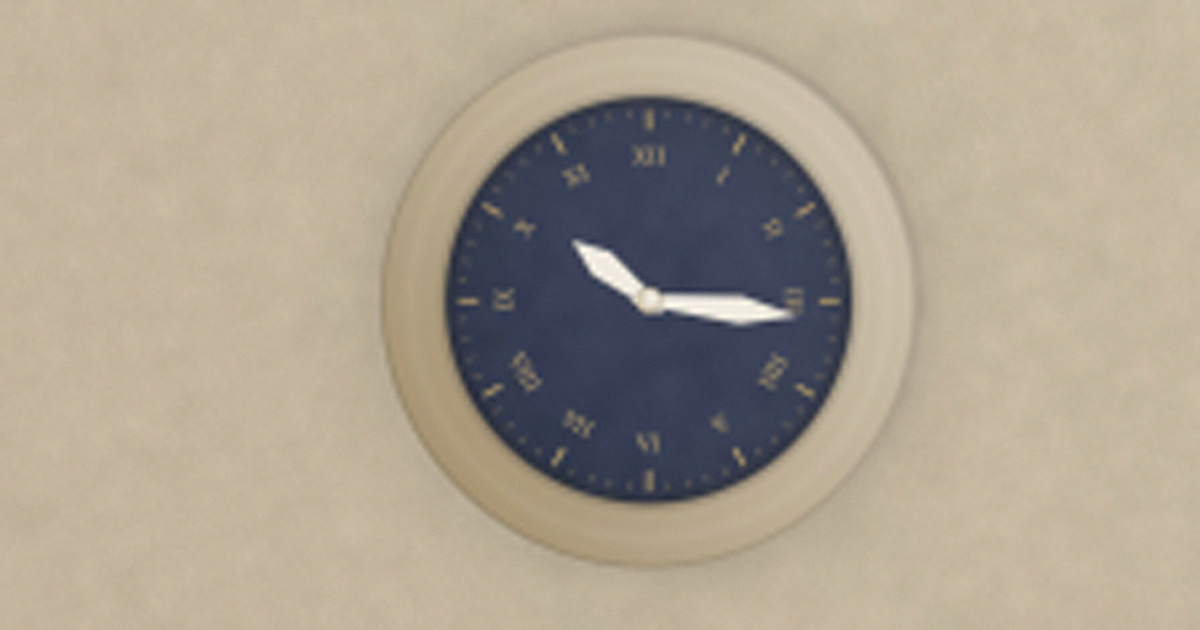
10:16
